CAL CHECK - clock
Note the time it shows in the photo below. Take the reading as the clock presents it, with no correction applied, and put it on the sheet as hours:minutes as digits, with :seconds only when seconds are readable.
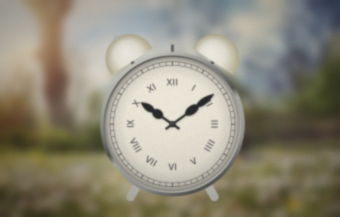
10:09
